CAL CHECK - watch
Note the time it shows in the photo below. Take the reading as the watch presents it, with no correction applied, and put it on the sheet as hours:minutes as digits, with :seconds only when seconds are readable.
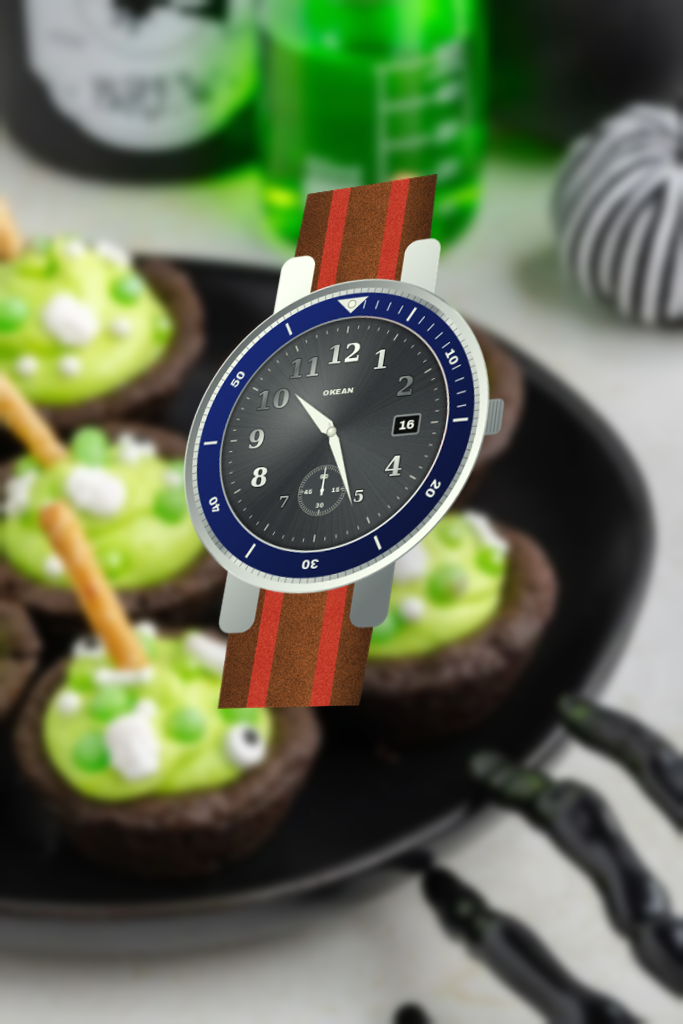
10:26
